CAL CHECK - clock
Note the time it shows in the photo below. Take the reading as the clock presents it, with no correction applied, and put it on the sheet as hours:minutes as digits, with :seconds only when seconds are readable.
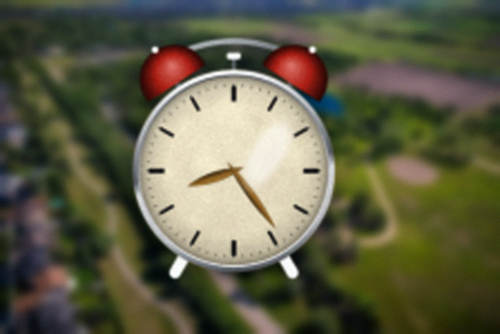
8:24
